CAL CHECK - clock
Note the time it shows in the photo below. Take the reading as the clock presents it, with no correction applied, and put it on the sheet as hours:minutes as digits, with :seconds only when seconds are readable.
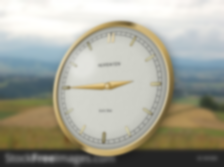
2:45
